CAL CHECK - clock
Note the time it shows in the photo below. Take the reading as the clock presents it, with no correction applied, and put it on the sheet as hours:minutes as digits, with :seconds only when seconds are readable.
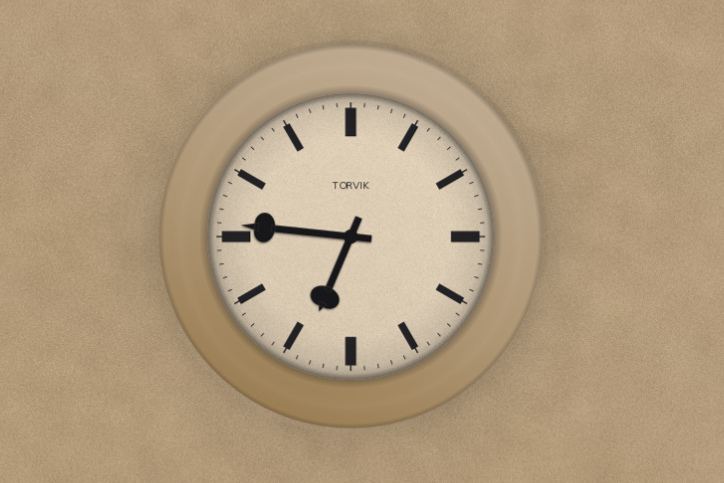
6:46
